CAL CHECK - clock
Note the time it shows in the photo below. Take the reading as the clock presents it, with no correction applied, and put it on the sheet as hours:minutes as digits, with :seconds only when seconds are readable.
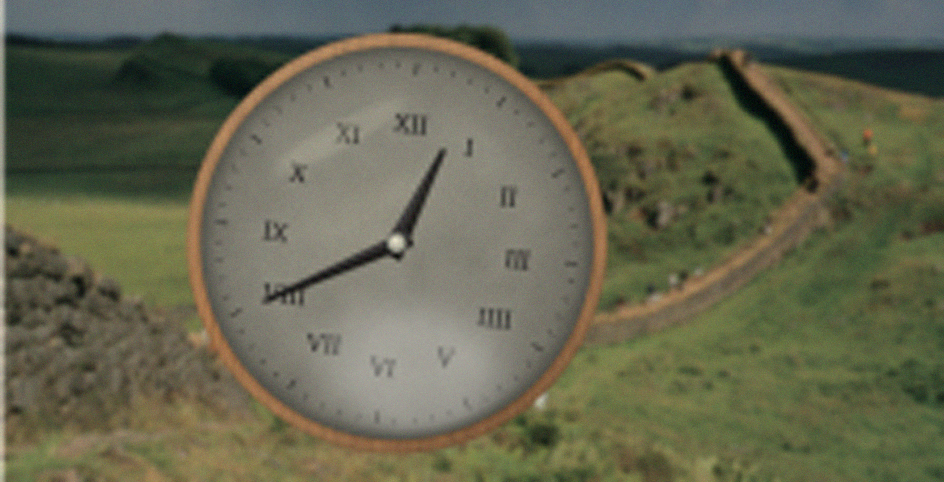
12:40
